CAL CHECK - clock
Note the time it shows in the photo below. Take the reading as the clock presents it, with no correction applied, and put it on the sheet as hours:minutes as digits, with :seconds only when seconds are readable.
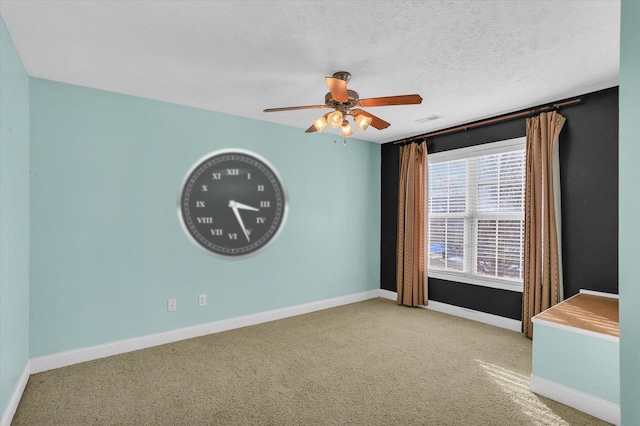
3:26
